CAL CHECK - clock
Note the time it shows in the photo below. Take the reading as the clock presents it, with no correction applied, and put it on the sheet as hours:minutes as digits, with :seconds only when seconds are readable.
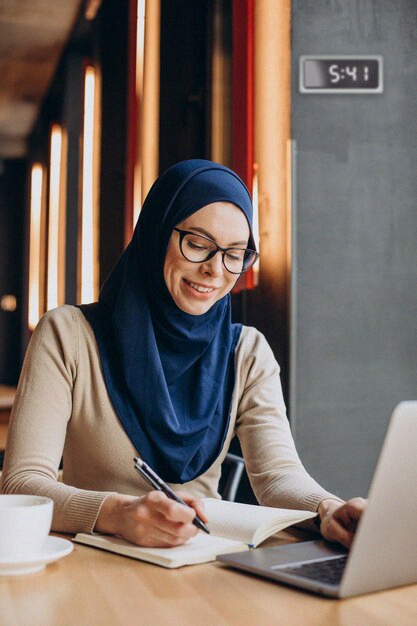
5:41
